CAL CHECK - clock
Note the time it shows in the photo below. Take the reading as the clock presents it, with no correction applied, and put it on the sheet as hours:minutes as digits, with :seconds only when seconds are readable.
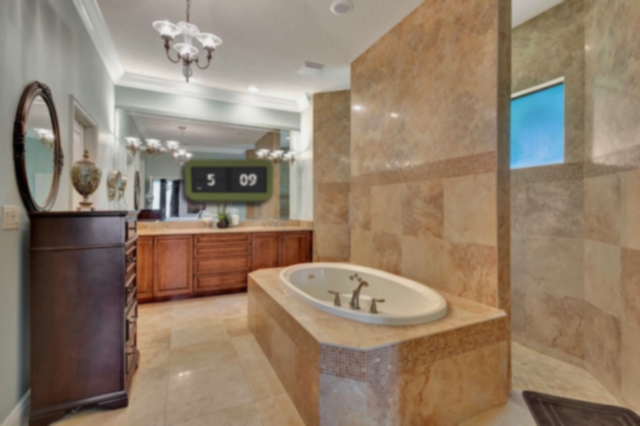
5:09
